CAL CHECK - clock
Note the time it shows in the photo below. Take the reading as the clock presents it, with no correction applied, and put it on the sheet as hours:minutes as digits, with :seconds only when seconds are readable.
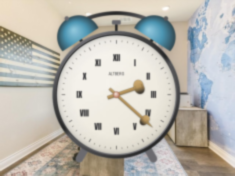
2:22
